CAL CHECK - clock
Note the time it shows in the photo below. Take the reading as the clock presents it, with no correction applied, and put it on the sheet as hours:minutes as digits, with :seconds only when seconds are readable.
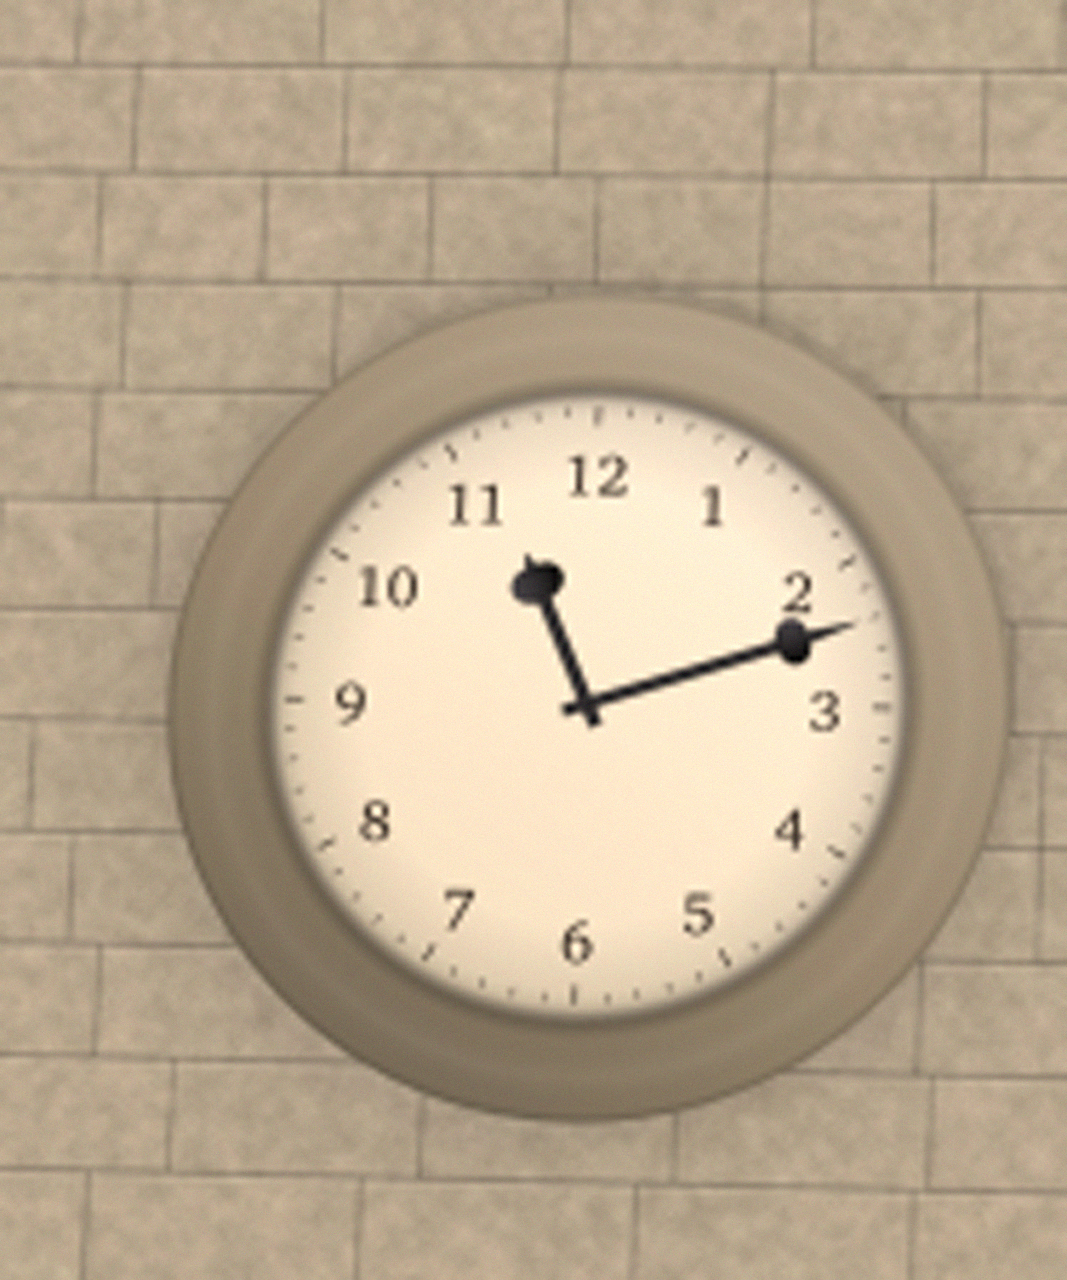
11:12
